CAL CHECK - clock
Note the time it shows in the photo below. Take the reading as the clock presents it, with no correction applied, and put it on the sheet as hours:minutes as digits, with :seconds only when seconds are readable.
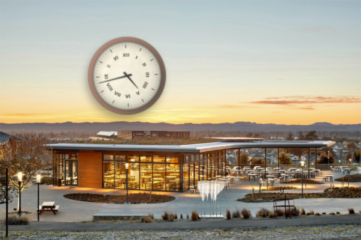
4:43
